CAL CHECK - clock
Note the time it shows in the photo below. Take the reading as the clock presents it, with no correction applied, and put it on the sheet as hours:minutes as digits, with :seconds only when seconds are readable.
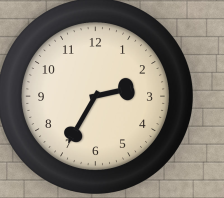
2:35
